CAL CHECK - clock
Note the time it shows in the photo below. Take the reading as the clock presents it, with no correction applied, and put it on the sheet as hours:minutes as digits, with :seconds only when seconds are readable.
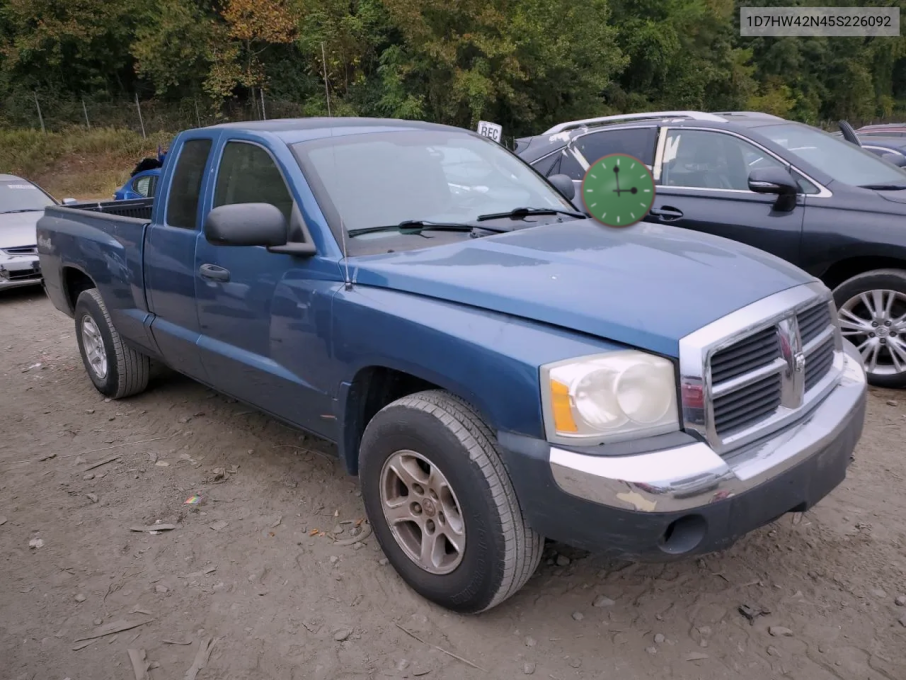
2:59
